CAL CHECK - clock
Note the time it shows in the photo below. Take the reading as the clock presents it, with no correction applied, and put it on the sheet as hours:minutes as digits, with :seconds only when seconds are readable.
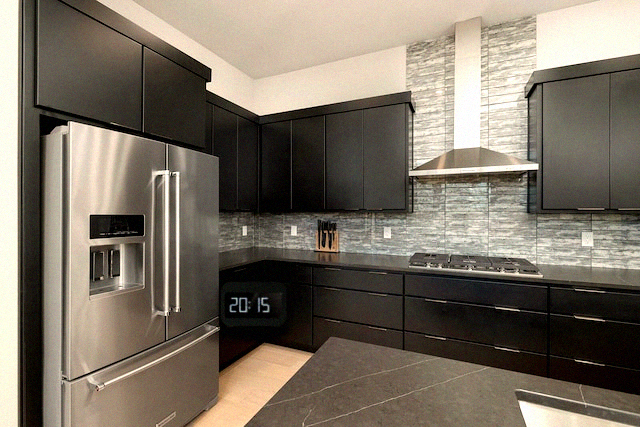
20:15
